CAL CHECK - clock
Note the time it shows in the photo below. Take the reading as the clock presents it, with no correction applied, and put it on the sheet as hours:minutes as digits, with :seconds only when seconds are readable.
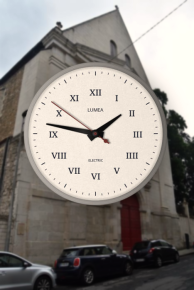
1:46:51
